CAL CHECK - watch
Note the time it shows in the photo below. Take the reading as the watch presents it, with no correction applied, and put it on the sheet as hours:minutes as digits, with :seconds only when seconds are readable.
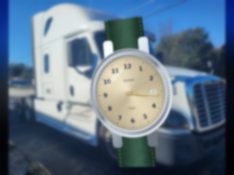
3:16
